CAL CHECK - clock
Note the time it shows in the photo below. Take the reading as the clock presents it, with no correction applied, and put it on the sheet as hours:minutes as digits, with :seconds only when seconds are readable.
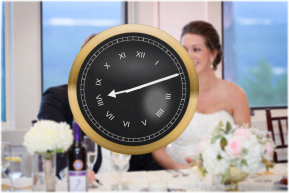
8:10
